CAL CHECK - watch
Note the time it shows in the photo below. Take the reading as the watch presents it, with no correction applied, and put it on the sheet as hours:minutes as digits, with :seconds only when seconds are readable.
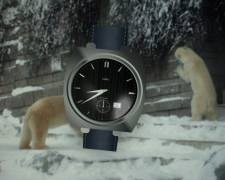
8:39
